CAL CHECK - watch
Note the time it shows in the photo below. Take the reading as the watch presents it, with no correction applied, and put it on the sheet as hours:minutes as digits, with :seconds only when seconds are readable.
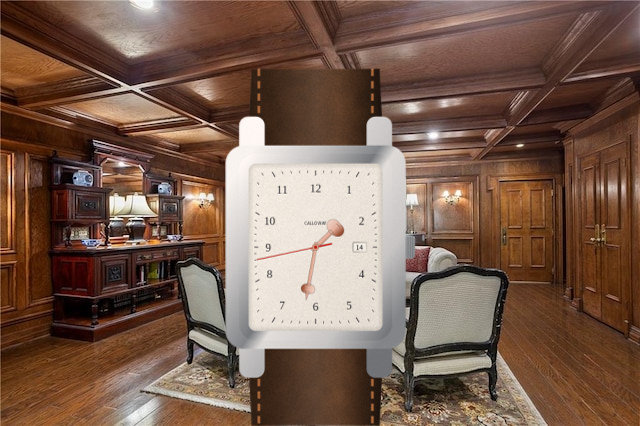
1:31:43
